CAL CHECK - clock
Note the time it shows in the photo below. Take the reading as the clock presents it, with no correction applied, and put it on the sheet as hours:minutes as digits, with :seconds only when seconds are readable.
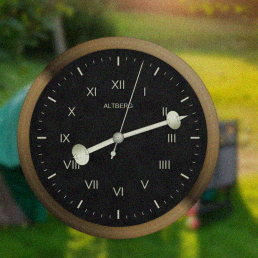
8:12:03
